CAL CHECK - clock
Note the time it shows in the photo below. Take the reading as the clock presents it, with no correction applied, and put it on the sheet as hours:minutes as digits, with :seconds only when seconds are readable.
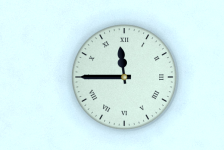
11:45
